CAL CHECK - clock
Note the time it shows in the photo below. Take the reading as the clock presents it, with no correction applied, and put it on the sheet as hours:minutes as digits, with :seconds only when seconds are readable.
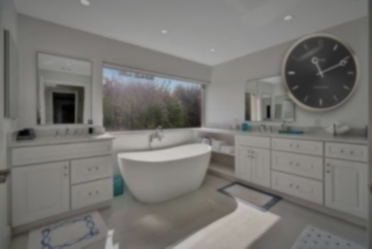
11:11
